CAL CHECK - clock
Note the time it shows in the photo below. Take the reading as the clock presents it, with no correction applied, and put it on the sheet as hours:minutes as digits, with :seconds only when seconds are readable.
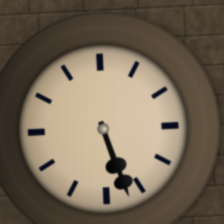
5:27
